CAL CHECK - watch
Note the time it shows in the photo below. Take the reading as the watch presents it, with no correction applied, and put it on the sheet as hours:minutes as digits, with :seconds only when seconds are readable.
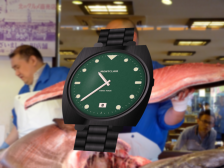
10:38
